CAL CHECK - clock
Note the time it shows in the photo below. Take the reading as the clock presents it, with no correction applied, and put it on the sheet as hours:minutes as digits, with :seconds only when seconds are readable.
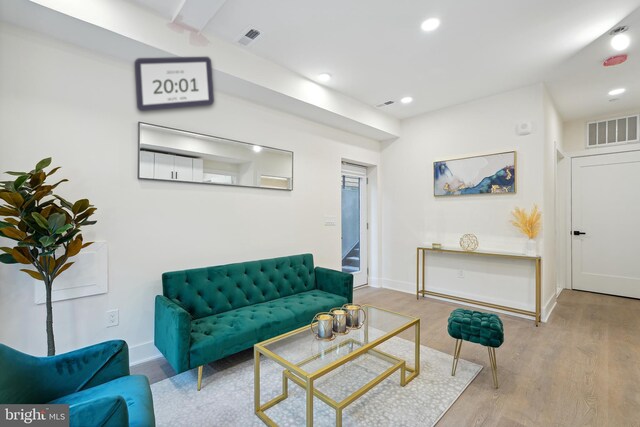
20:01
